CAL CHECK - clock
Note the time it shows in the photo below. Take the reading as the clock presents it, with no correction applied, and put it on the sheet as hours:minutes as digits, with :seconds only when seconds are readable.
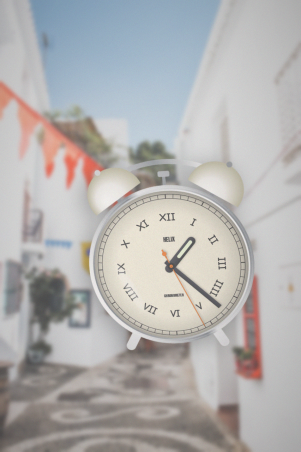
1:22:26
